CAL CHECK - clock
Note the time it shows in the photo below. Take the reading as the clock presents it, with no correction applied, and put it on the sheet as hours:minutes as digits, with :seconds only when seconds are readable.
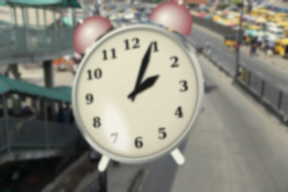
2:04
